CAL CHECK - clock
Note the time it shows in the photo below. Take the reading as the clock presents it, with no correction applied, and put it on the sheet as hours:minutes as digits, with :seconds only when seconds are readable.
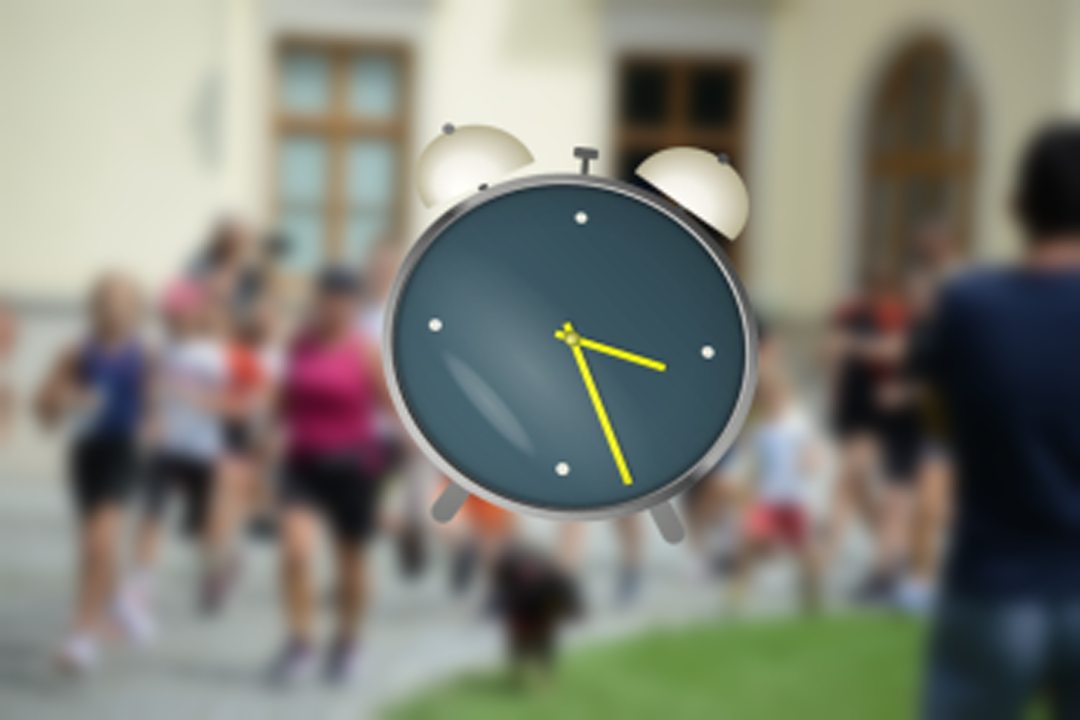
3:26
